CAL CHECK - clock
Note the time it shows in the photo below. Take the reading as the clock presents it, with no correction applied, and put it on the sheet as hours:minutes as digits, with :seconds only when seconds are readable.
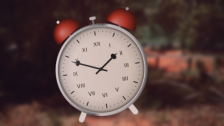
1:49
